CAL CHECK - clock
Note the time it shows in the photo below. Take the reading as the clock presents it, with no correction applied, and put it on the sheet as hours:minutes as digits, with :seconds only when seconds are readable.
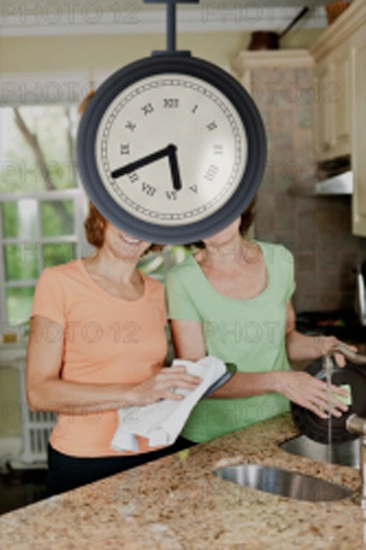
5:41
